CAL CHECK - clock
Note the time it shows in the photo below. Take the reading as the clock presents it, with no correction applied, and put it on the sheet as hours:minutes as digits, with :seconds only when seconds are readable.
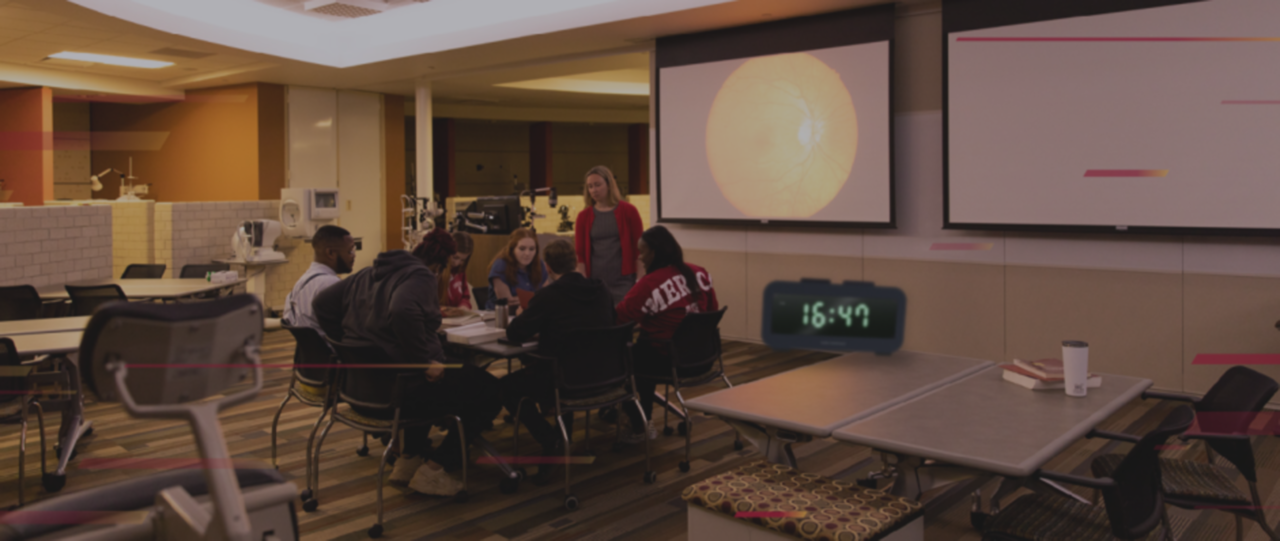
16:47
